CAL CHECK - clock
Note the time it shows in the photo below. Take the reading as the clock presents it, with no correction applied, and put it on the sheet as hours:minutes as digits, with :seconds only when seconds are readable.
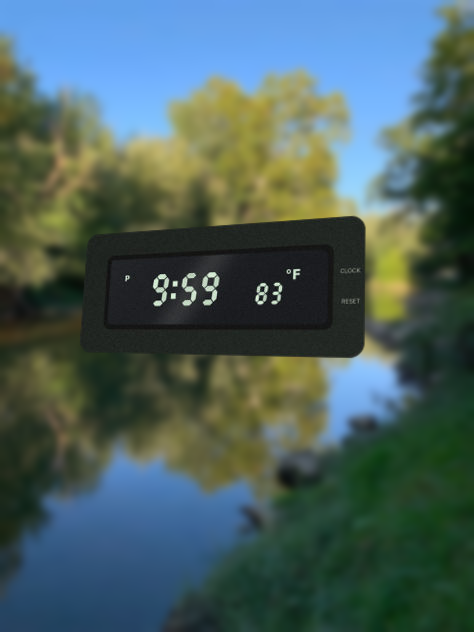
9:59
